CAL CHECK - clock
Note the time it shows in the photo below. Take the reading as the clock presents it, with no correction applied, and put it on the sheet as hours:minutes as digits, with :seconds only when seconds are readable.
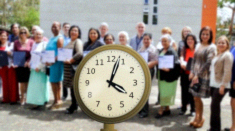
4:03
